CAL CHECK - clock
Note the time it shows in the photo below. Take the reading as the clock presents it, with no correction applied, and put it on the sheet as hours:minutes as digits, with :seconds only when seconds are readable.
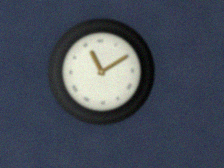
11:10
